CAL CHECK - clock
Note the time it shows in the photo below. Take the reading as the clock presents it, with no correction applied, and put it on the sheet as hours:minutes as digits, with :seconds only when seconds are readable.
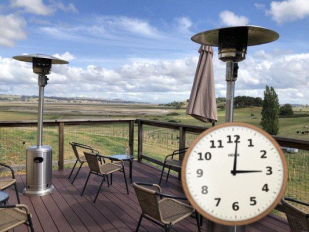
3:01
